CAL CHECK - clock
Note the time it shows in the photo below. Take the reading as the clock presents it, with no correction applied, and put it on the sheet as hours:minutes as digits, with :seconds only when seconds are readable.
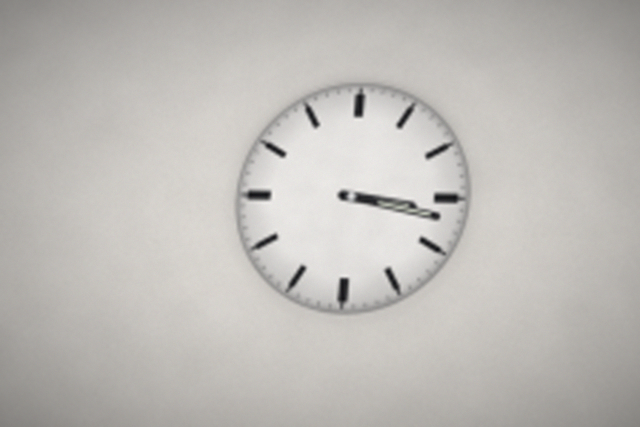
3:17
